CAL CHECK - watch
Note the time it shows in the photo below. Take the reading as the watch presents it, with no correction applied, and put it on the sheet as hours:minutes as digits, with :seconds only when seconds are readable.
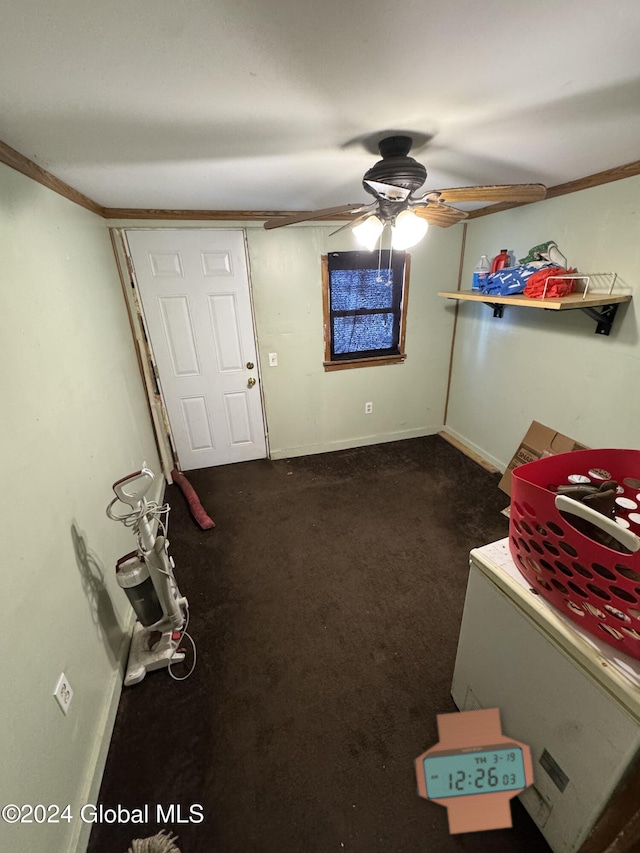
12:26:03
